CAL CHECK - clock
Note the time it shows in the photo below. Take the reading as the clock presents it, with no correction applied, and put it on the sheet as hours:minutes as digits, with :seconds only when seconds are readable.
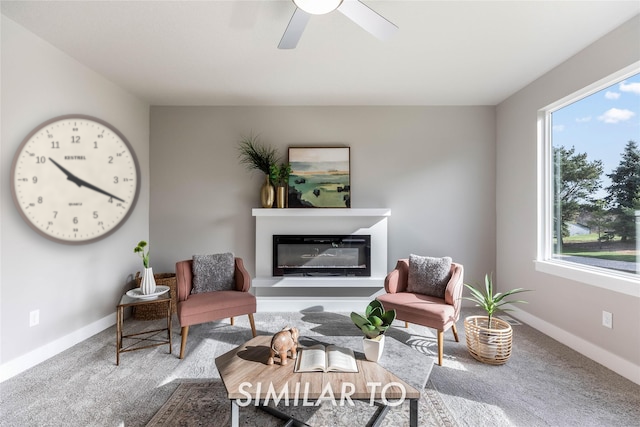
10:19
